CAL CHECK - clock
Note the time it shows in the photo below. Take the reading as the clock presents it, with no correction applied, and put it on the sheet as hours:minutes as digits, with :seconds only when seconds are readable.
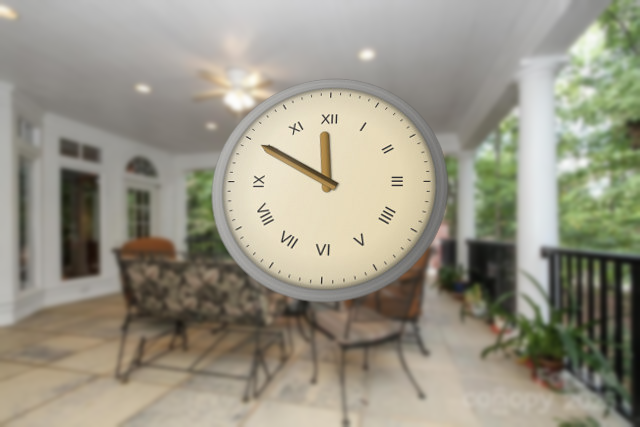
11:50
